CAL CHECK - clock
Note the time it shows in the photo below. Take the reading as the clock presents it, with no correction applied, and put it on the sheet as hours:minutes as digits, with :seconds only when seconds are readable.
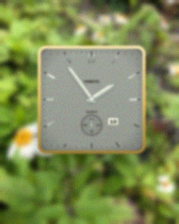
1:54
